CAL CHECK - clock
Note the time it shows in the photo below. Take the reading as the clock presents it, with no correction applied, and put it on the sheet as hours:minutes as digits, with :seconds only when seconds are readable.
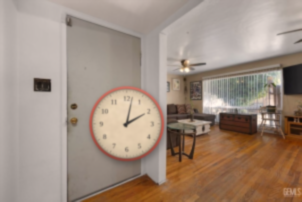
2:02
